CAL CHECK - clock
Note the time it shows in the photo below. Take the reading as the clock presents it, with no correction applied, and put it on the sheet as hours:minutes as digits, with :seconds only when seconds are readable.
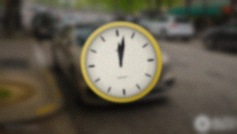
12:02
